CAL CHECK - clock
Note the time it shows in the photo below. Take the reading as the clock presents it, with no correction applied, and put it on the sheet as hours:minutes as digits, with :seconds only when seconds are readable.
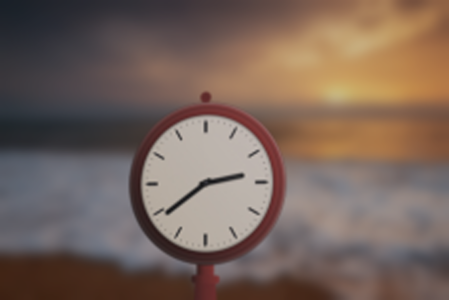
2:39
